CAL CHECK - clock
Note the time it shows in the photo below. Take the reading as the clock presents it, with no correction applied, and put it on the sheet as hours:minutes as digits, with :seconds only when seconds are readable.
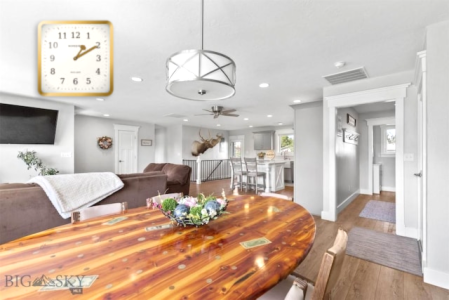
1:10
